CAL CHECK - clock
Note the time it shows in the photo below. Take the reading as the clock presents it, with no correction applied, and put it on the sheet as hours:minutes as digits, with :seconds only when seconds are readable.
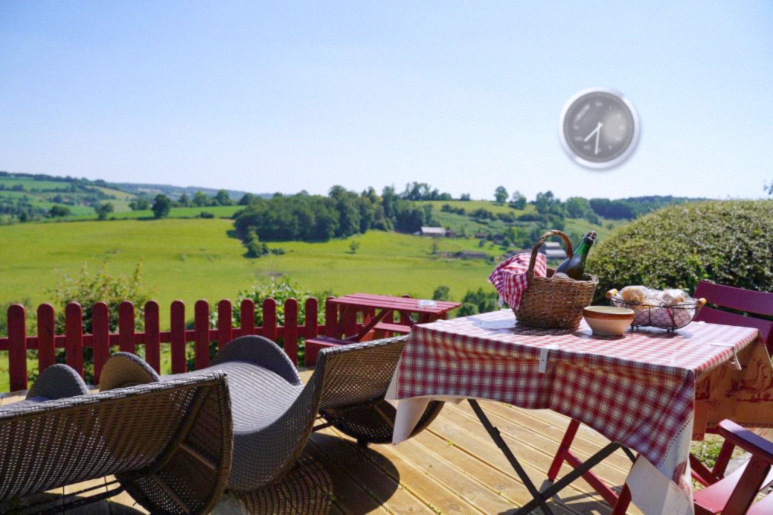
7:31
